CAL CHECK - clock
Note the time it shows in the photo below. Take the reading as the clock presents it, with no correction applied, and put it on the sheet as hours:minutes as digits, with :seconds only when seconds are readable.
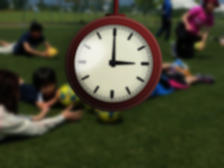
3:00
